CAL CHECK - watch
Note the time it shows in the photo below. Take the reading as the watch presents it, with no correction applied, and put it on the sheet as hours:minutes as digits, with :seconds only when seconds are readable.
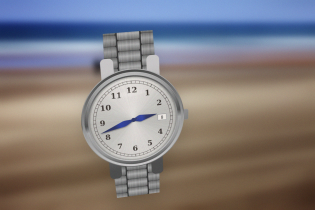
2:42
